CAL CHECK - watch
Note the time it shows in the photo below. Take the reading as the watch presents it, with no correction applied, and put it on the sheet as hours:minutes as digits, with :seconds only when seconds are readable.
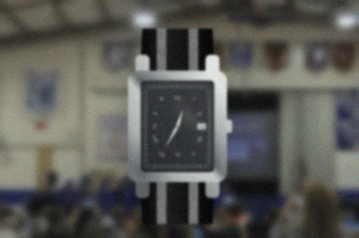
12:35
